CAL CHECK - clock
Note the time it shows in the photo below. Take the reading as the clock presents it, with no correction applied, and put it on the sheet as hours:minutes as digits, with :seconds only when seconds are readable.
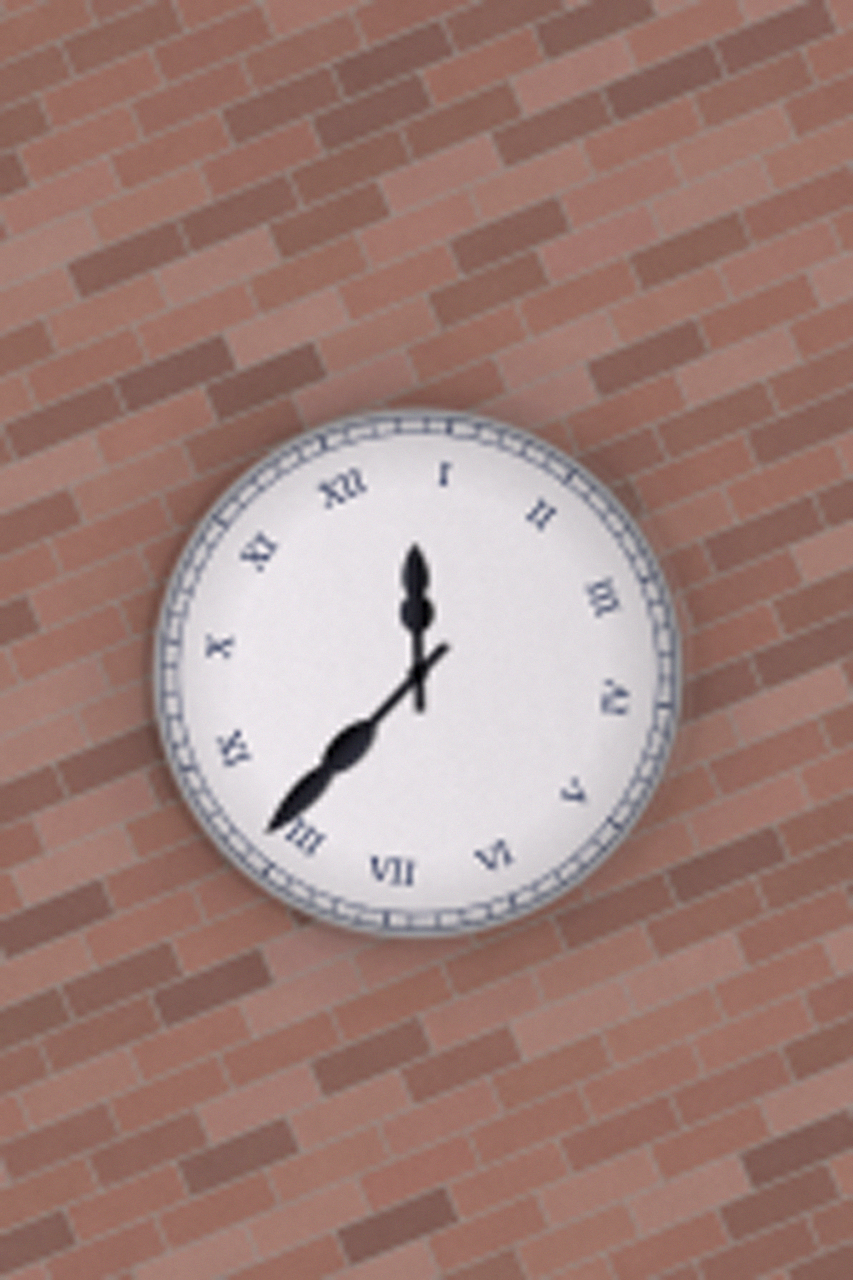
12:41
